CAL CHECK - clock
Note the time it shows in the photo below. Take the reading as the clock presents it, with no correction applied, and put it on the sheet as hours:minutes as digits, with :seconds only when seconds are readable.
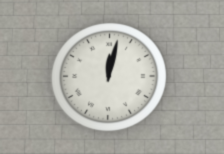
12:02
